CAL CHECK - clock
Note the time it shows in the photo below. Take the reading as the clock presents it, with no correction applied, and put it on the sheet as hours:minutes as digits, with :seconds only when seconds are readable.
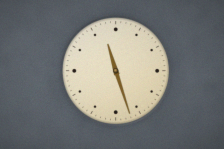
11:27
